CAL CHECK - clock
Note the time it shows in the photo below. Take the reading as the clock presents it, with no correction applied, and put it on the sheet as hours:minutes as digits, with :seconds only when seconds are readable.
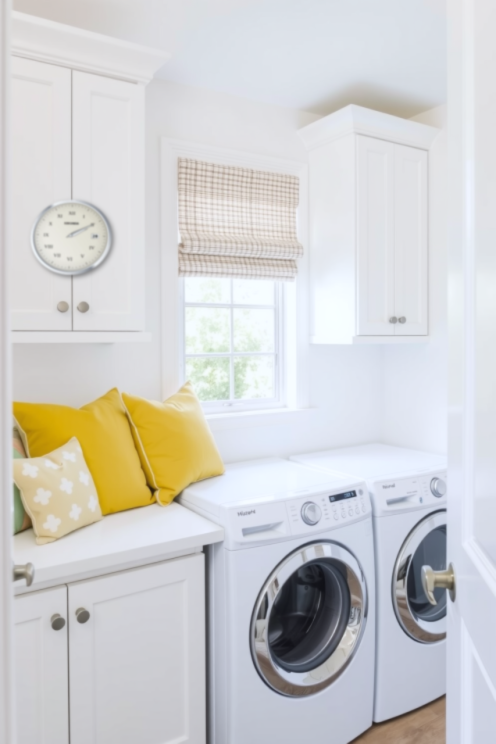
2:10
